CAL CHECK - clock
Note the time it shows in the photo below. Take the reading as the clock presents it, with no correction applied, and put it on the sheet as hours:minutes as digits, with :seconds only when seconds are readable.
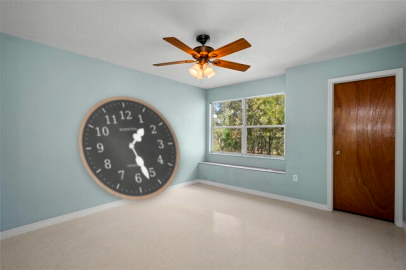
1:27
